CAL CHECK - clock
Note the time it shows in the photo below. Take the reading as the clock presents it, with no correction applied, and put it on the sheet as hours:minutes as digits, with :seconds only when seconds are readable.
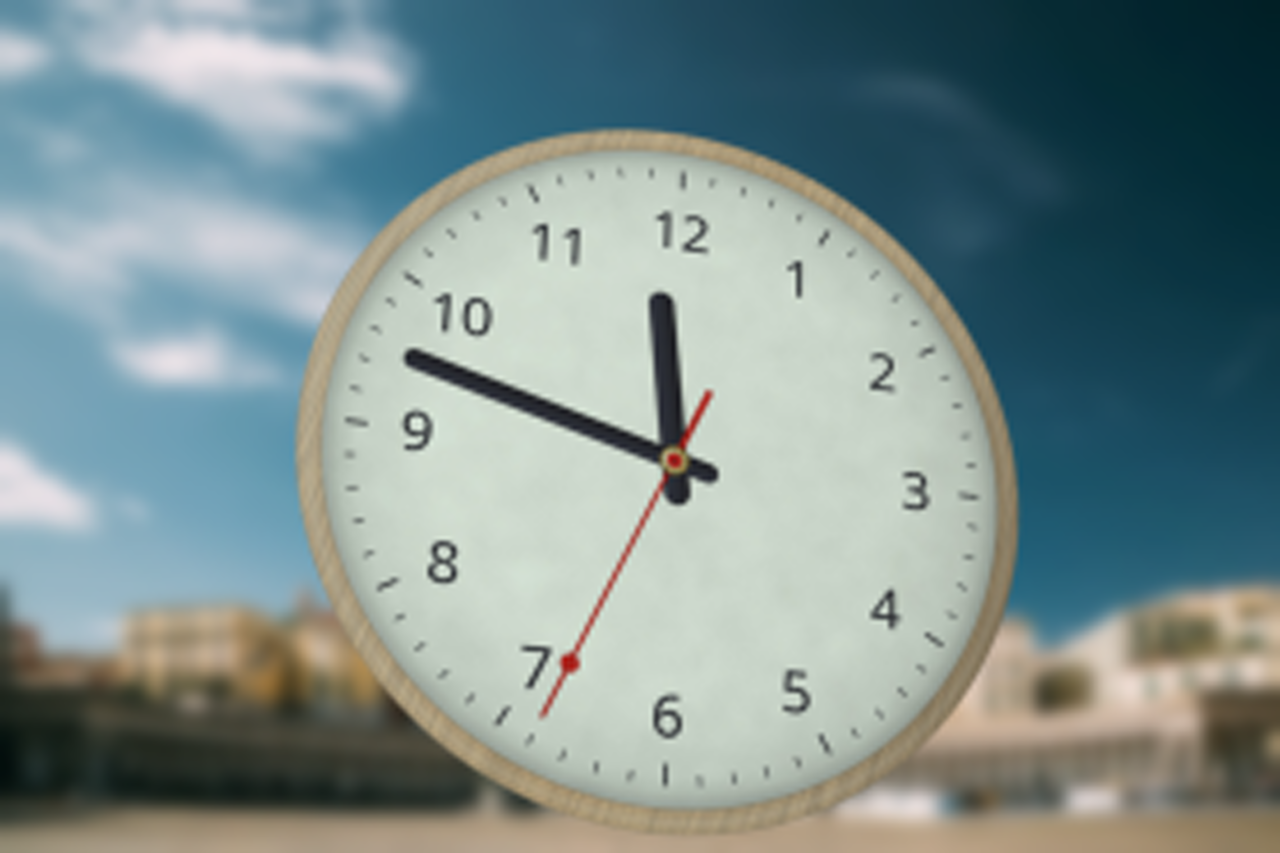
11:47:34
